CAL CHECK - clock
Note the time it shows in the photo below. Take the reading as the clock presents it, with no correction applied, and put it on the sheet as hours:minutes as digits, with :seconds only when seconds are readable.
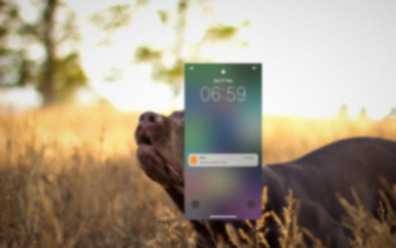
6:59
